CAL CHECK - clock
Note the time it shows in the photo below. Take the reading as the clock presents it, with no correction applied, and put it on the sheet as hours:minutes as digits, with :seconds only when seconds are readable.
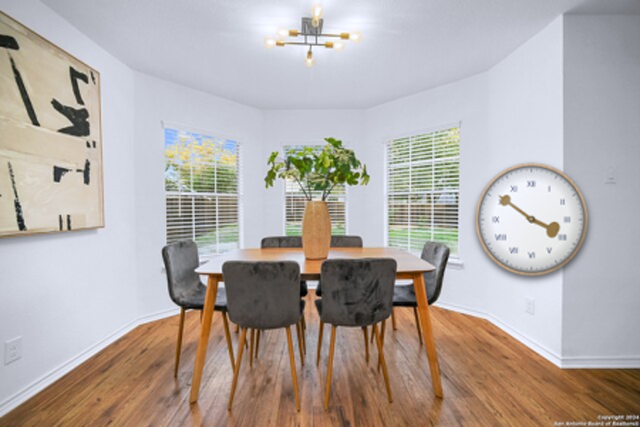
3:51
